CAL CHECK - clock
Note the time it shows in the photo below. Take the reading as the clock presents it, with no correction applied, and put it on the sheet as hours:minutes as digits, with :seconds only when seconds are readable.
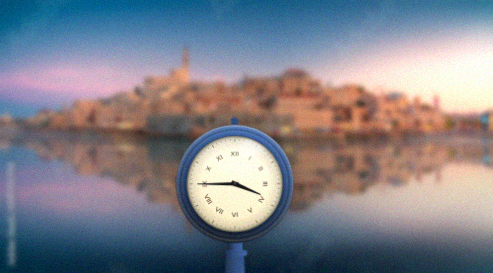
3:45
